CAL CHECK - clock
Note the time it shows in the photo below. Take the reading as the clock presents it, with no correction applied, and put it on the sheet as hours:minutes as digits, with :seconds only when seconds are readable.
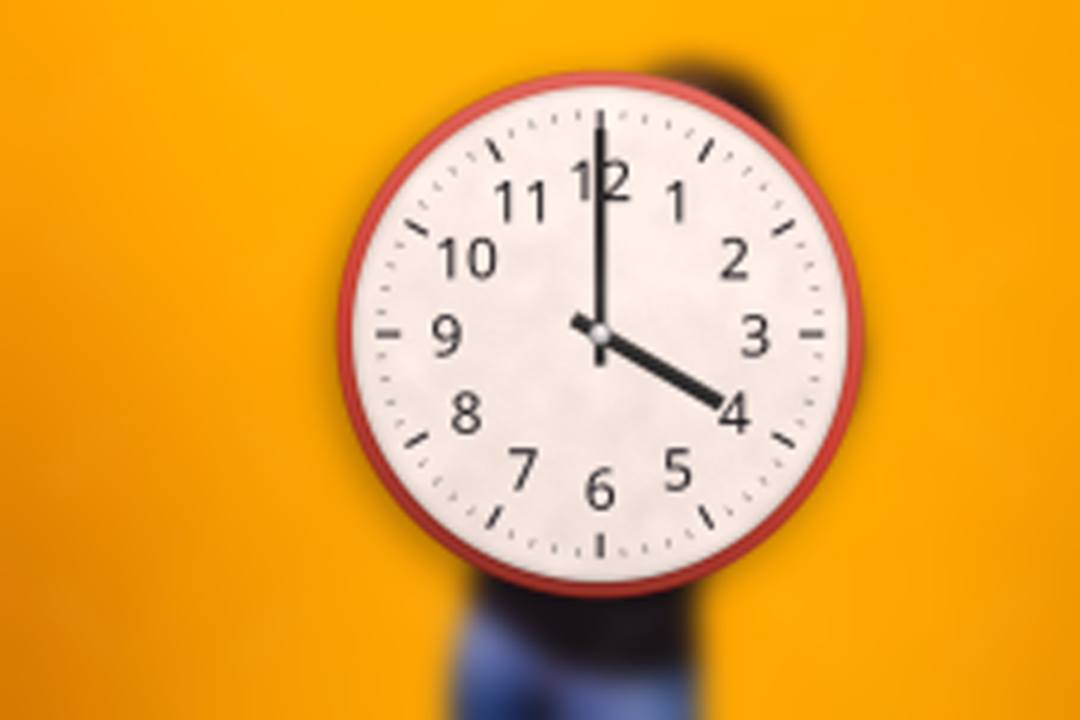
4:00
